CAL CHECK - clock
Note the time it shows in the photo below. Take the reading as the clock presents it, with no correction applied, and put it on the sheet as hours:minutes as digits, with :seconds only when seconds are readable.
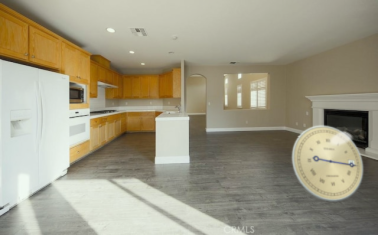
9:16
